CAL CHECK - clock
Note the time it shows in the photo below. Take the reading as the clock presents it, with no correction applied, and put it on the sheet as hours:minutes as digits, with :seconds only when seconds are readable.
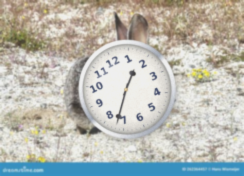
1:37
